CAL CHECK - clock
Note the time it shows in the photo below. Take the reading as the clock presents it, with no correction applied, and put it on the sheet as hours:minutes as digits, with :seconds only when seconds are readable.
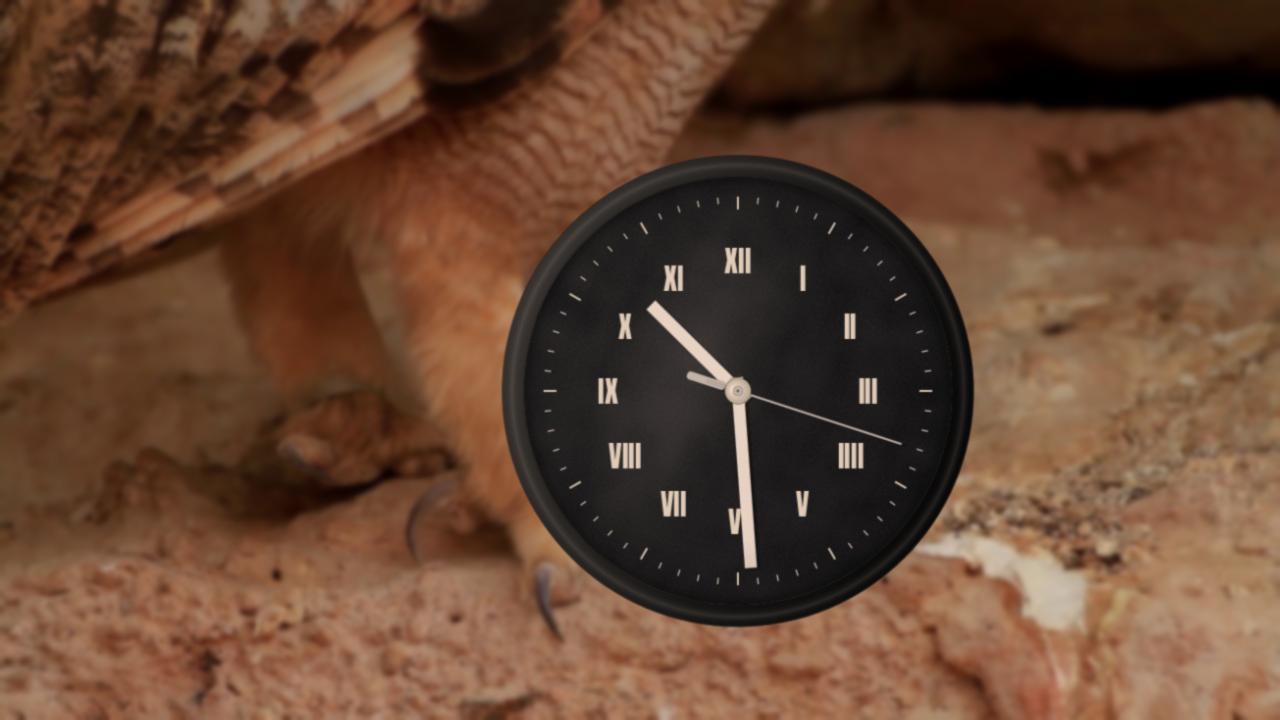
10:29:18
